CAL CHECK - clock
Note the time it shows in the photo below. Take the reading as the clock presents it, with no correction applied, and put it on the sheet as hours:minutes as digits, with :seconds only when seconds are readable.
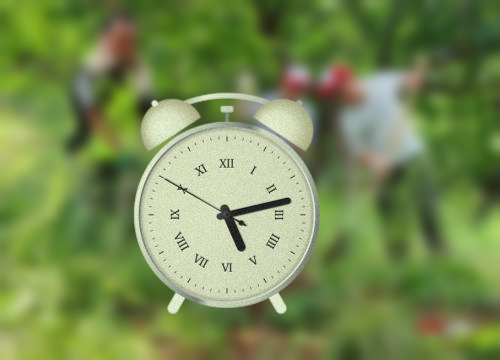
5:12:50
